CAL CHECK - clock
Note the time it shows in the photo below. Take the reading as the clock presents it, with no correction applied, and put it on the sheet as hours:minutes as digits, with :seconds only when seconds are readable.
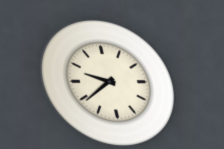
9:39
